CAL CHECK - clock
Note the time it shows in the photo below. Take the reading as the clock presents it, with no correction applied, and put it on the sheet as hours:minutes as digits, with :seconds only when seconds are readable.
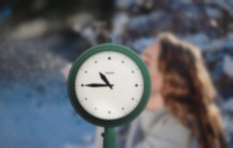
10:45
